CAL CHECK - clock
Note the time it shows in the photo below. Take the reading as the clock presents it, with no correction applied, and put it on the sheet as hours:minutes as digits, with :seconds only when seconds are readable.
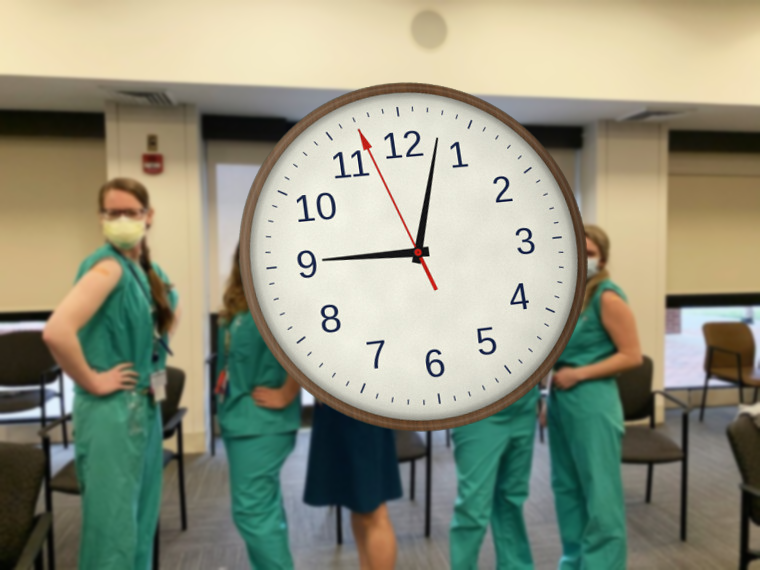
9:02:57
